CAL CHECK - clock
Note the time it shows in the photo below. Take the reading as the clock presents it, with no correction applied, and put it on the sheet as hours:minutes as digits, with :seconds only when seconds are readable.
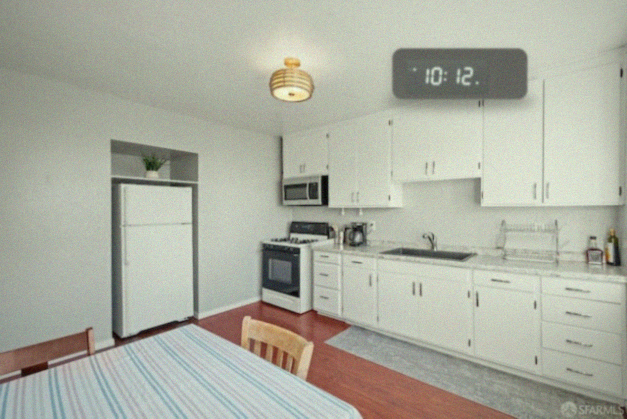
10:12
